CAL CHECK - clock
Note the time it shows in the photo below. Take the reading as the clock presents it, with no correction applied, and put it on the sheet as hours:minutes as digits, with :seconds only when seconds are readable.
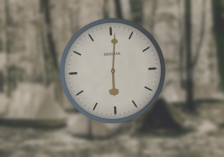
6:01
